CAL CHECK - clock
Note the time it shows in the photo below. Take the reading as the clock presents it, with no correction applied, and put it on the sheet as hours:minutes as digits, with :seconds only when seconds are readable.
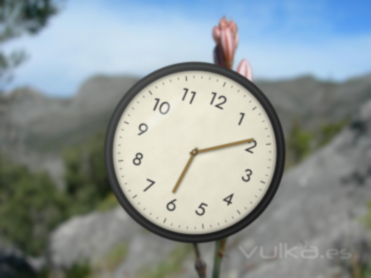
6:09
